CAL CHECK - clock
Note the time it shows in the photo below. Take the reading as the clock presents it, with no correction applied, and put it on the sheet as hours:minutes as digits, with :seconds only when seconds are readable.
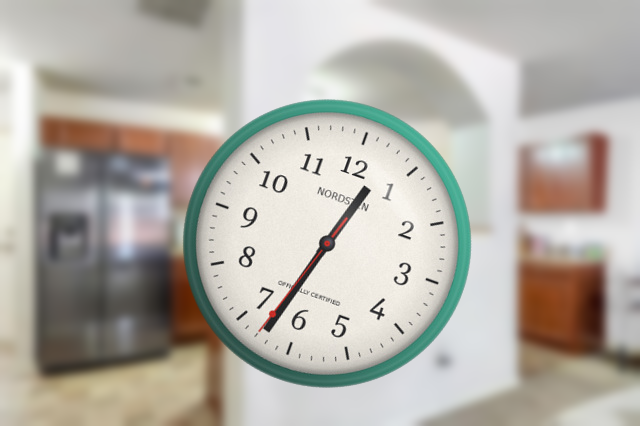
12:32:33
